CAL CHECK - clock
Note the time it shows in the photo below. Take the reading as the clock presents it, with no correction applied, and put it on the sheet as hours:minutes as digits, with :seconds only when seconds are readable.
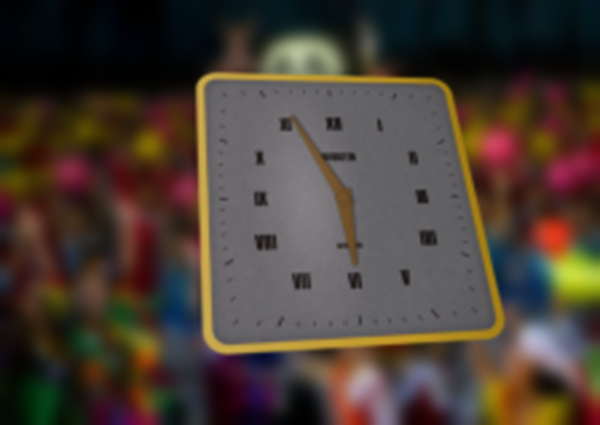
5:56
